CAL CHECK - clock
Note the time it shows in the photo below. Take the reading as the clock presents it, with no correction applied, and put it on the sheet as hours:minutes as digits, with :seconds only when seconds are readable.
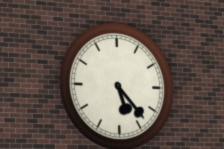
5:23
